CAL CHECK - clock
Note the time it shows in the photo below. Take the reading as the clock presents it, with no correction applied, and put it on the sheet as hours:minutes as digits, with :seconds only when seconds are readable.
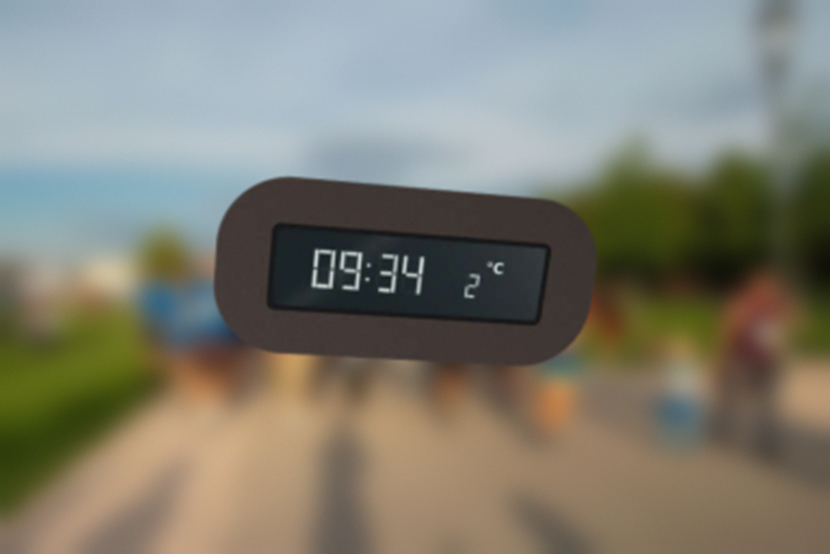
9:34
